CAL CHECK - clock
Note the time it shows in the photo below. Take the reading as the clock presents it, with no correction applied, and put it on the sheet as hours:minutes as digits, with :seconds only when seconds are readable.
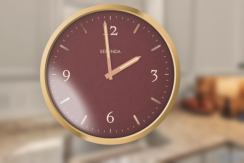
1:59
